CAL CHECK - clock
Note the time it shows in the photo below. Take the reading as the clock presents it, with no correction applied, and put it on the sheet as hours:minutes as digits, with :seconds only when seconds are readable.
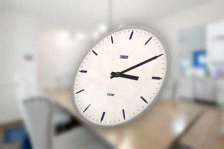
3:10
